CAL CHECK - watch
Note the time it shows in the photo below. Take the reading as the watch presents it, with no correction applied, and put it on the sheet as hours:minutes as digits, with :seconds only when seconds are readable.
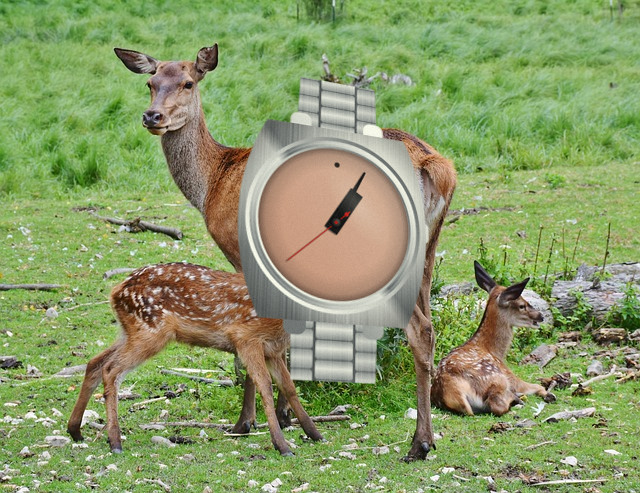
1:04:38
